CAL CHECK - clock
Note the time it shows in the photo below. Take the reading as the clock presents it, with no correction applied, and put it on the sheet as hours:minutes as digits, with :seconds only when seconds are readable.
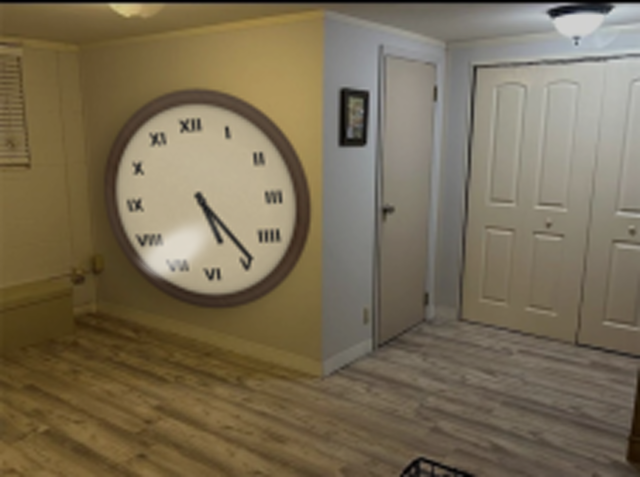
5:24
